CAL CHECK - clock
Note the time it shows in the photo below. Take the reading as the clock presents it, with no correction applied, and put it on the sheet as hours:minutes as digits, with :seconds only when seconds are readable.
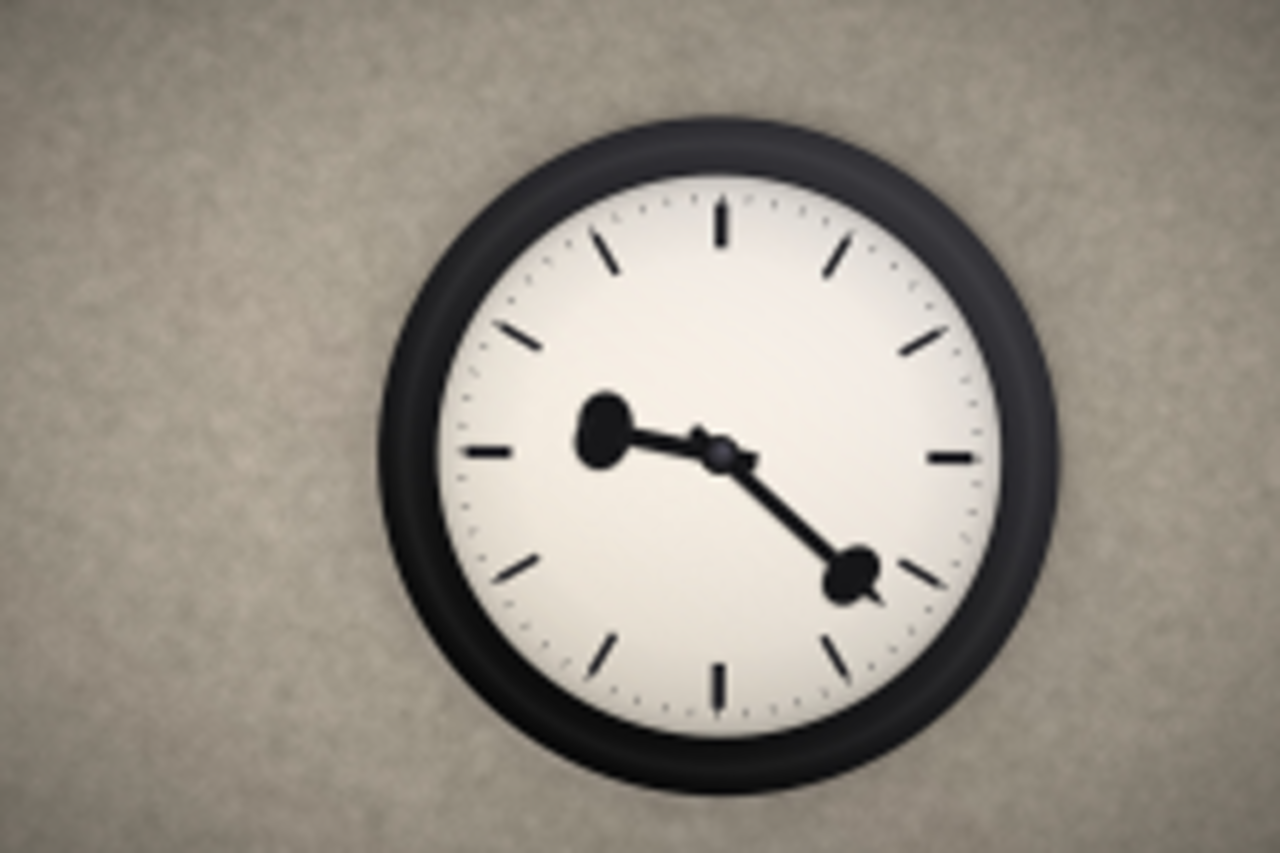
9:22
